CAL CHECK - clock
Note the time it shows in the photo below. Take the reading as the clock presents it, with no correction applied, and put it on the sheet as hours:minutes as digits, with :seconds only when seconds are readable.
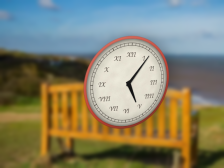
5:06
